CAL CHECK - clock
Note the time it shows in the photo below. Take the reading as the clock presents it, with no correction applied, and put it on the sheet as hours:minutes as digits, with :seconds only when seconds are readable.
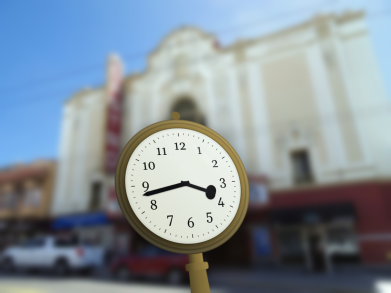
3:43
